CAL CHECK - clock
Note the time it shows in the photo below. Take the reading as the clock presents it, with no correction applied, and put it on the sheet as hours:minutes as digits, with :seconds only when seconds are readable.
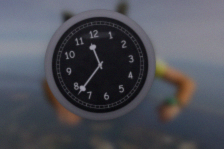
11:38
